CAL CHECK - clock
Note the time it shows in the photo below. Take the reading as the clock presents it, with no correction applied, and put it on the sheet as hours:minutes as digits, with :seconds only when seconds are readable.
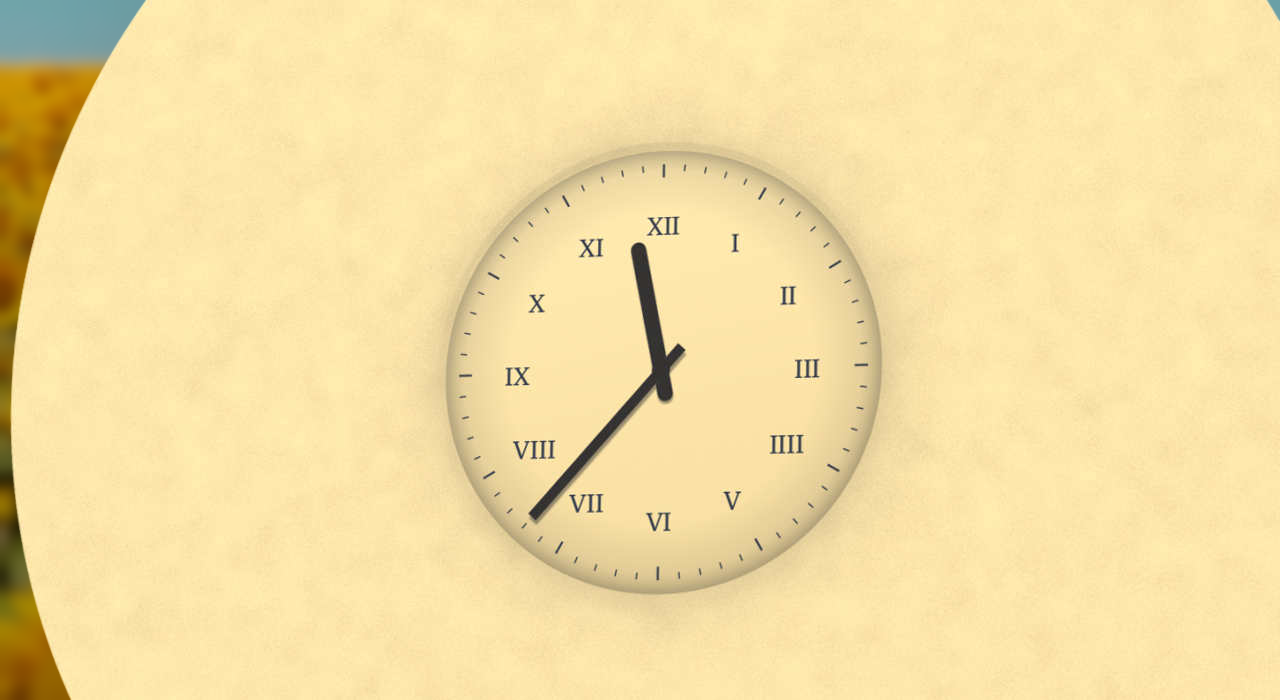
11:37
